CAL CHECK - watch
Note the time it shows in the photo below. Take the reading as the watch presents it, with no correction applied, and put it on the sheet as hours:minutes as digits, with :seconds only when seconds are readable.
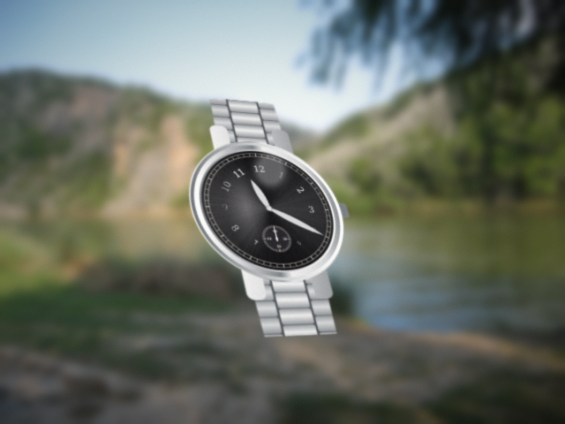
11:20
